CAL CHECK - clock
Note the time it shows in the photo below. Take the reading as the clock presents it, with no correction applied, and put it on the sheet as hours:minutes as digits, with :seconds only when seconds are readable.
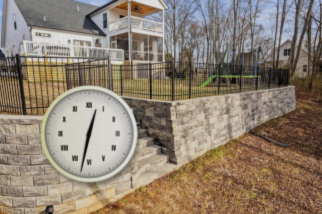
12:32
